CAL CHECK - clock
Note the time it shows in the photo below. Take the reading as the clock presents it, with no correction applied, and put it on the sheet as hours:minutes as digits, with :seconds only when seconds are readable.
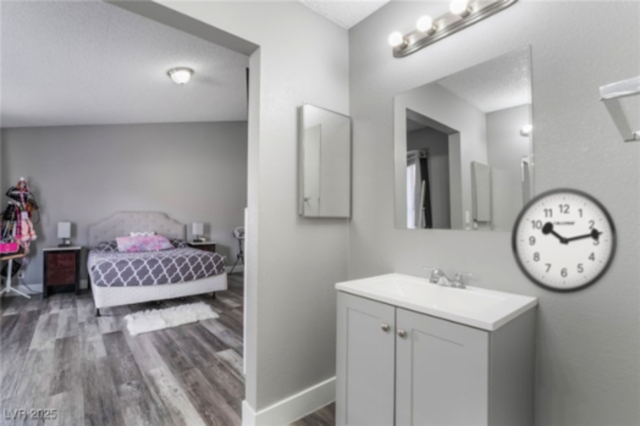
10:13
